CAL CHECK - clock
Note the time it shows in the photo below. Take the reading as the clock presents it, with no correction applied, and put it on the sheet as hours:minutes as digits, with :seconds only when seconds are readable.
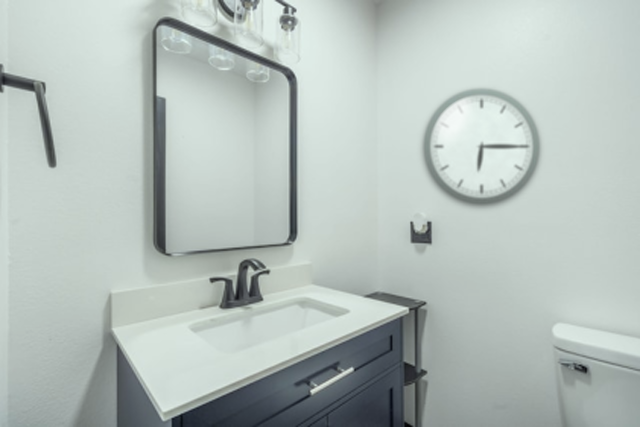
6:15
